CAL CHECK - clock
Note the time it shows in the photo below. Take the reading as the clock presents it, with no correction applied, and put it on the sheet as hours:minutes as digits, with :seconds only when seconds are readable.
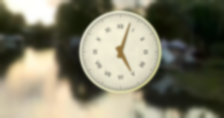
5:03
